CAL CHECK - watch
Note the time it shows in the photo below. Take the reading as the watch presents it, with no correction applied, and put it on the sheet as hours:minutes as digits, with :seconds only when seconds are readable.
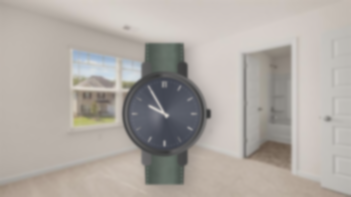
9:55
